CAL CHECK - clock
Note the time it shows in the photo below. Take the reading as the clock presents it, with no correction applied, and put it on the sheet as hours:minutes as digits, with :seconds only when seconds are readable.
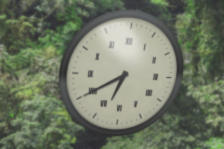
6:40
